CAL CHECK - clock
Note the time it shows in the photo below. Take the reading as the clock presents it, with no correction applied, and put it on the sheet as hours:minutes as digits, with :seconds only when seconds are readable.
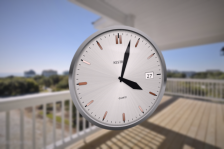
4:03
